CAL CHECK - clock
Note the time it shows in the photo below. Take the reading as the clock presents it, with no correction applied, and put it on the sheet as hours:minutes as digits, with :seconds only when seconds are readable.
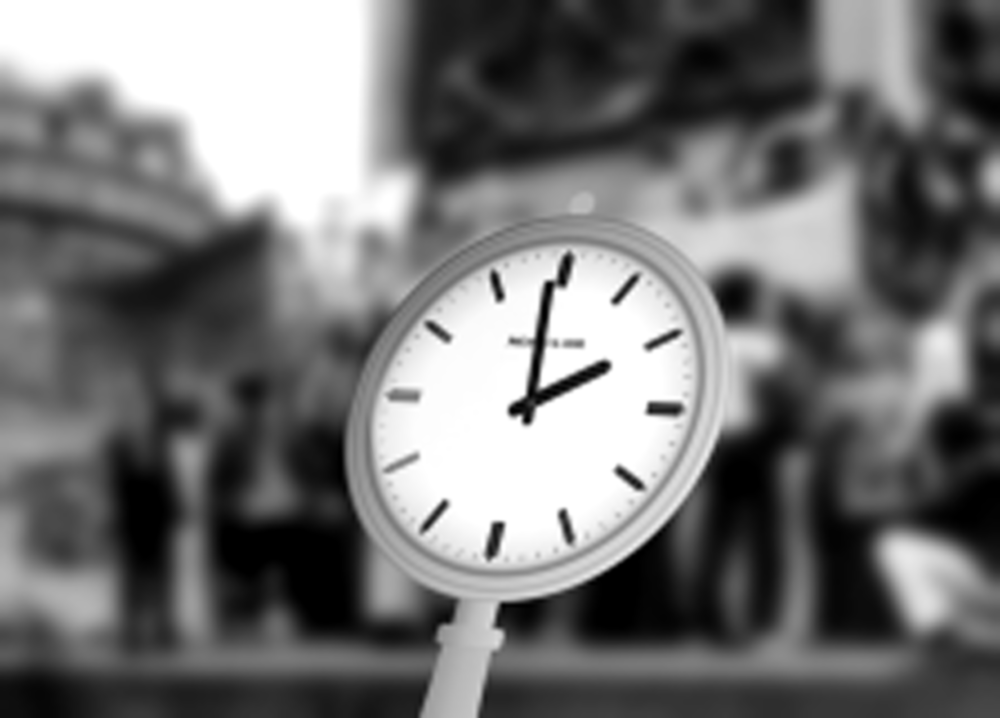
1:59
